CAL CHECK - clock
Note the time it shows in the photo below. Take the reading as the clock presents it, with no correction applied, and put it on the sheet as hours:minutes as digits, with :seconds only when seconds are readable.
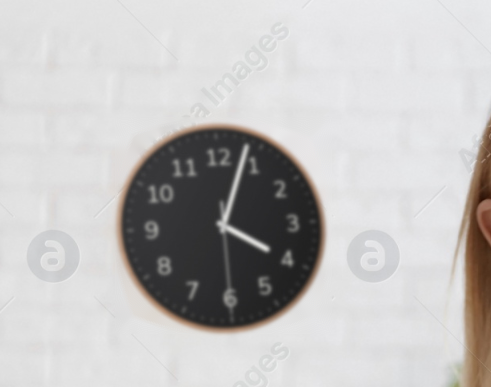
4:03:30
